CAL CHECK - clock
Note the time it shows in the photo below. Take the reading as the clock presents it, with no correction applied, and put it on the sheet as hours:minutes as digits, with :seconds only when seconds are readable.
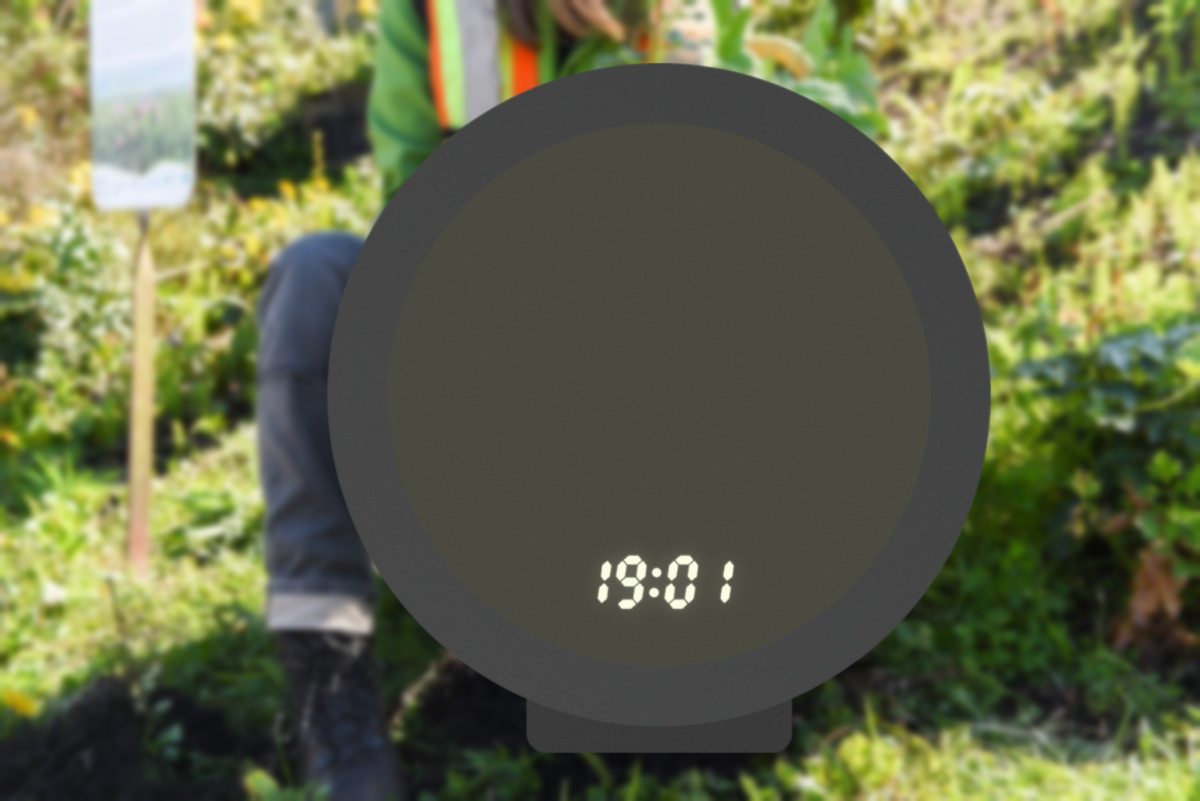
19:01
